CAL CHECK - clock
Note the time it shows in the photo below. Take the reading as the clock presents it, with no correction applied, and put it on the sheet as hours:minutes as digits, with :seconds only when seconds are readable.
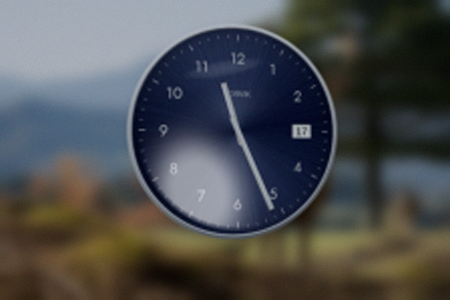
11:26
